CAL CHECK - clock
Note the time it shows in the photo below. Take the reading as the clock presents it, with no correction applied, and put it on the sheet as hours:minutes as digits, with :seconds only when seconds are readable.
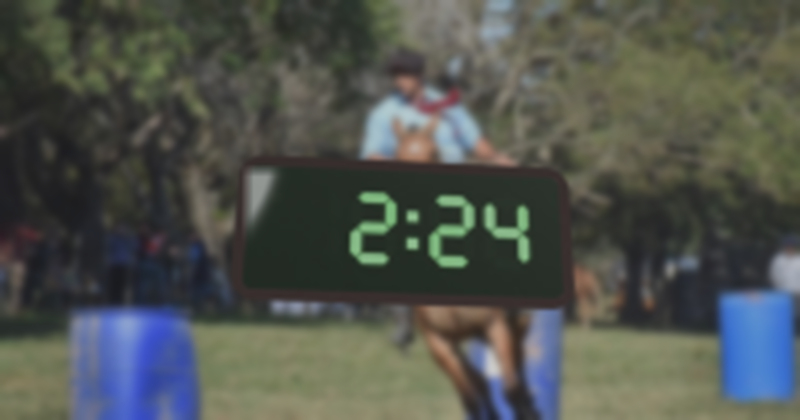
2:24
